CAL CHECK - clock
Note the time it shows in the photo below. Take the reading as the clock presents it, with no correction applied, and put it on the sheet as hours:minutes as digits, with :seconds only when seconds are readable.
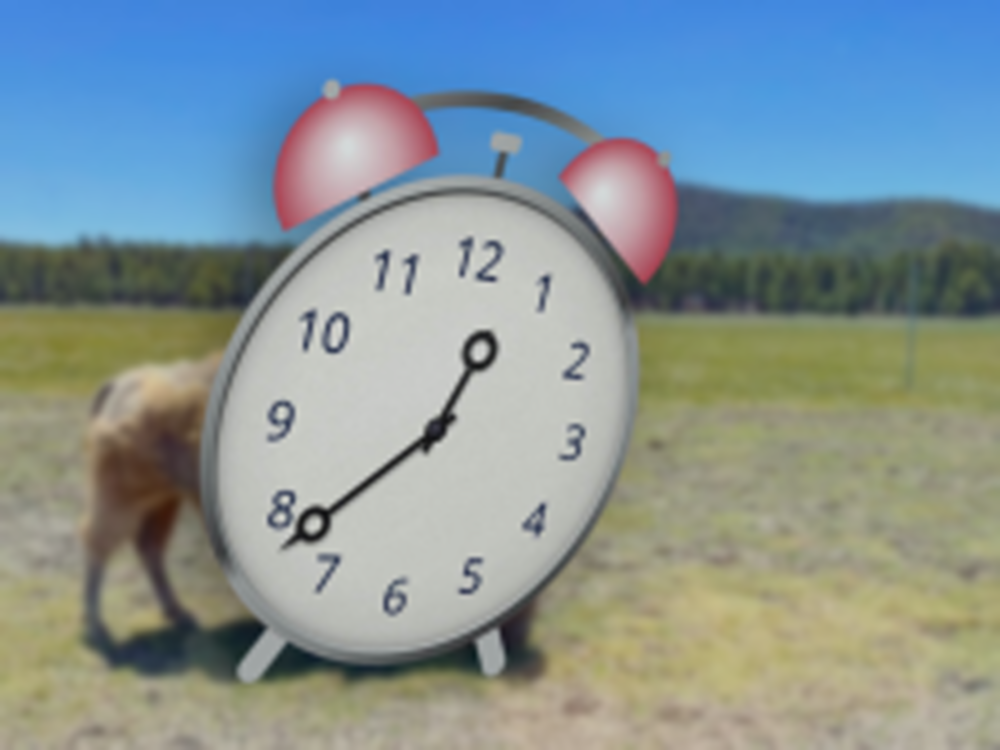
12:38
